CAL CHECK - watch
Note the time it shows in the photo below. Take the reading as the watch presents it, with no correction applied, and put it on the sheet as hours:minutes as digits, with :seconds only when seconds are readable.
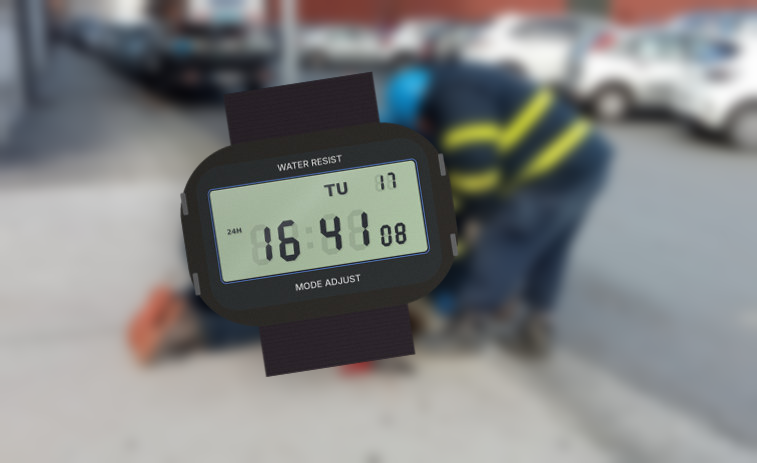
16:41:08
